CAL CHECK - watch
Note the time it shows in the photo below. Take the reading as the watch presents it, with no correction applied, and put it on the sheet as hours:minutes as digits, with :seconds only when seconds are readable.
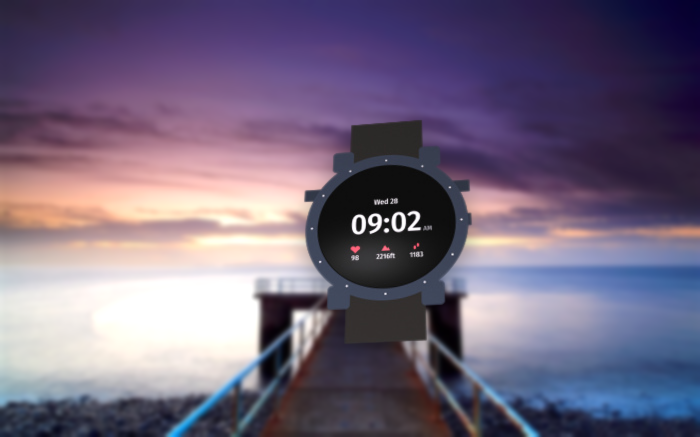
9:02
